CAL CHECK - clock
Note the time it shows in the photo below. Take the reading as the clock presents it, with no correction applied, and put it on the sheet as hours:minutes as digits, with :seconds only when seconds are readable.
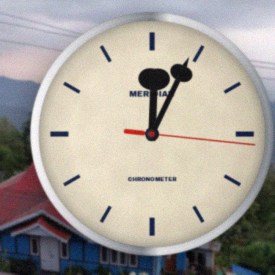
12:04:16
